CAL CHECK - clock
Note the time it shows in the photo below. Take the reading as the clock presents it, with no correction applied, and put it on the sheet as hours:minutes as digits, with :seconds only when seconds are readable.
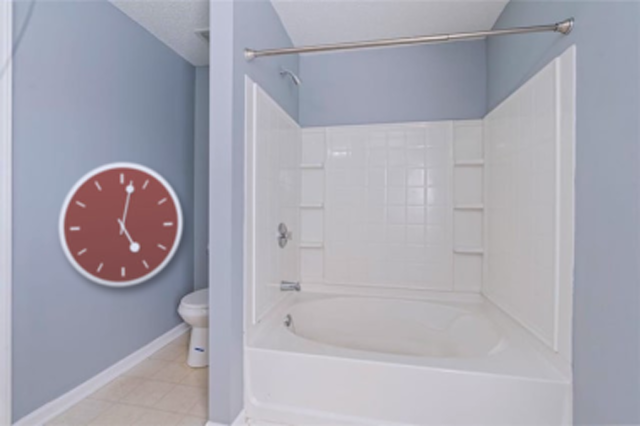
5:02
